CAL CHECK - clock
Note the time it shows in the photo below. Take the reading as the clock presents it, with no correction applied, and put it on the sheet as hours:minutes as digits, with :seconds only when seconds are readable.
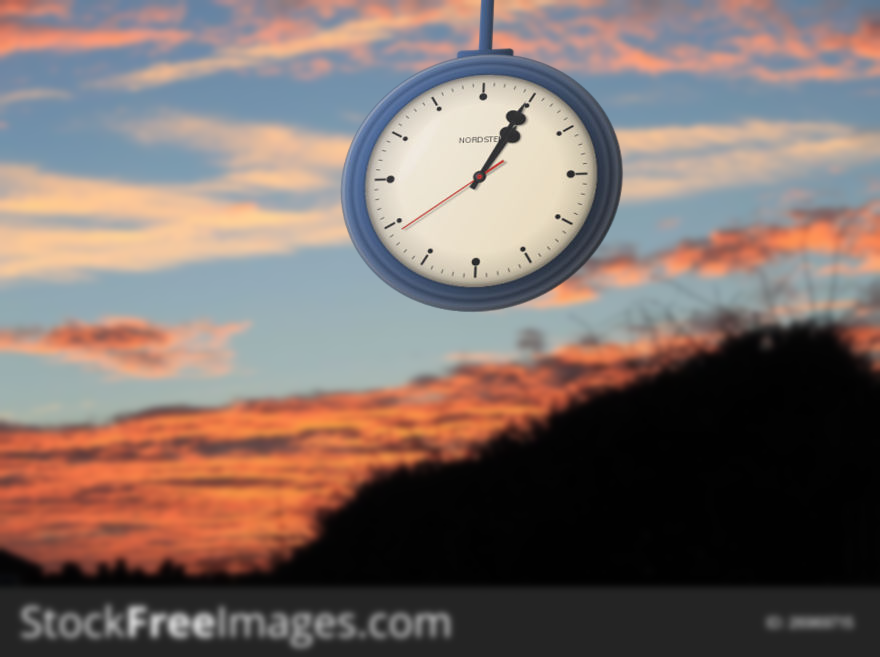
1:04:39
